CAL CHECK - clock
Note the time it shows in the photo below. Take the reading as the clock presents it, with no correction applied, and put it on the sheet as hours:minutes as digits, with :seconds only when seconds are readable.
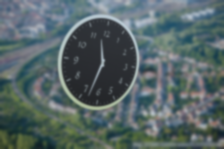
11:33
